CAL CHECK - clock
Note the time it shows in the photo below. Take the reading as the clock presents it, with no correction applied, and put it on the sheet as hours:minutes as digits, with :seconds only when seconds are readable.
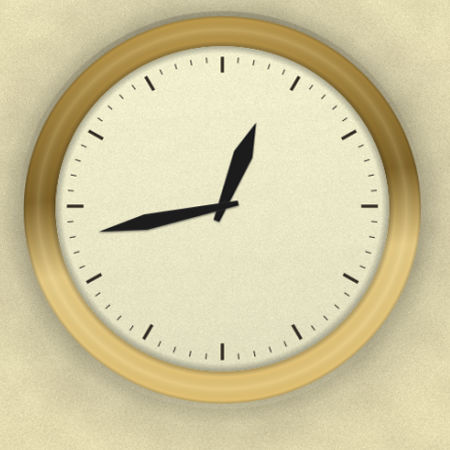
12:43
